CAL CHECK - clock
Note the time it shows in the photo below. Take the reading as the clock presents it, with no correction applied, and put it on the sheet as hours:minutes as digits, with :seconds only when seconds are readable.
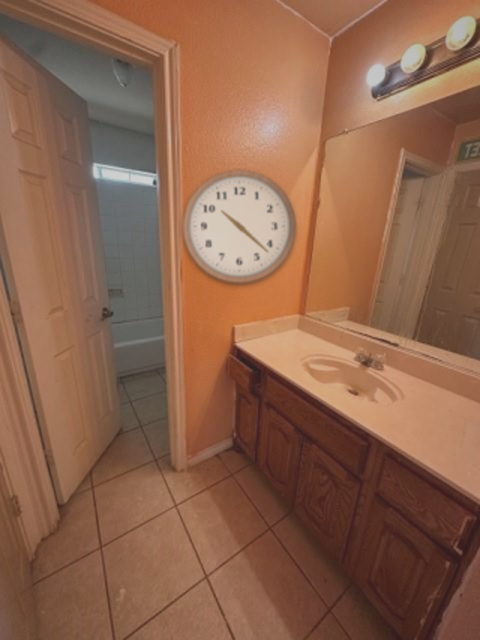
10:22
